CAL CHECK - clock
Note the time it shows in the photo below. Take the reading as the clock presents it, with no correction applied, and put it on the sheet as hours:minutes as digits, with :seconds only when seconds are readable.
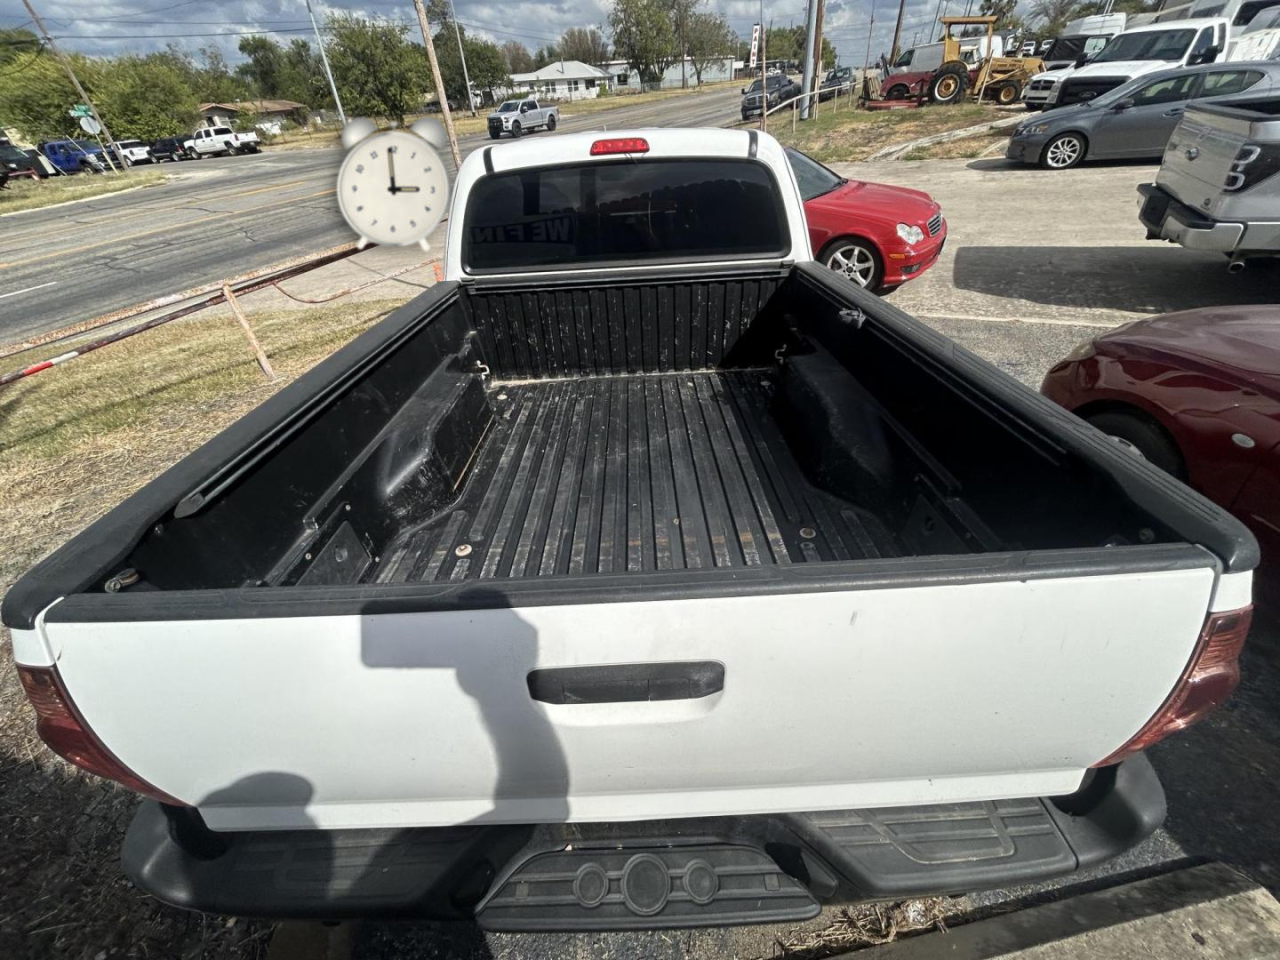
2:59
